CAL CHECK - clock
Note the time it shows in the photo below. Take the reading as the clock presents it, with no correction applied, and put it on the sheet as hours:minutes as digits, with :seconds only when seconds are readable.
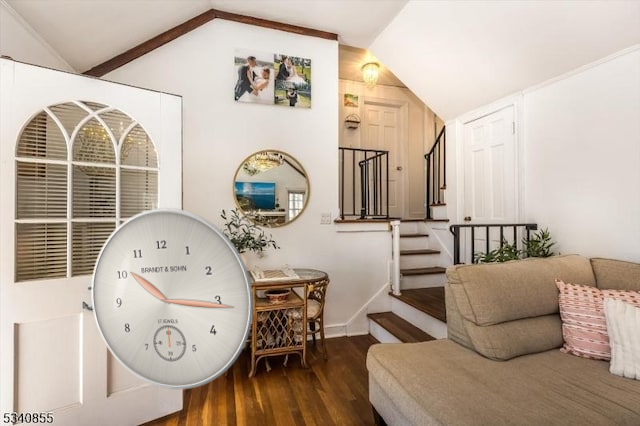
10:16
